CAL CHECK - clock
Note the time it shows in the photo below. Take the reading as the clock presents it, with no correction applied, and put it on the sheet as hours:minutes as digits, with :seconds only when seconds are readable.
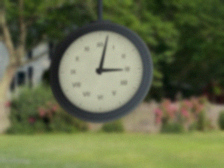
3:02
